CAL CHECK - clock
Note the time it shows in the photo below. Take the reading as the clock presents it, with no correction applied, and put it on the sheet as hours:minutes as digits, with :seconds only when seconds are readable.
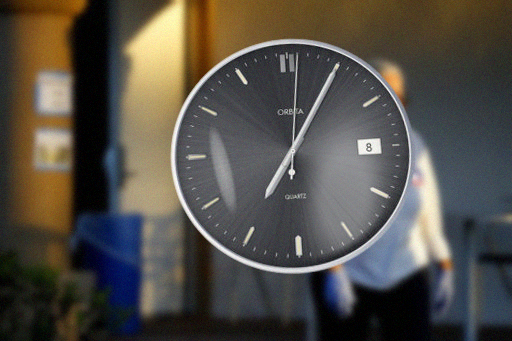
7:05:01
